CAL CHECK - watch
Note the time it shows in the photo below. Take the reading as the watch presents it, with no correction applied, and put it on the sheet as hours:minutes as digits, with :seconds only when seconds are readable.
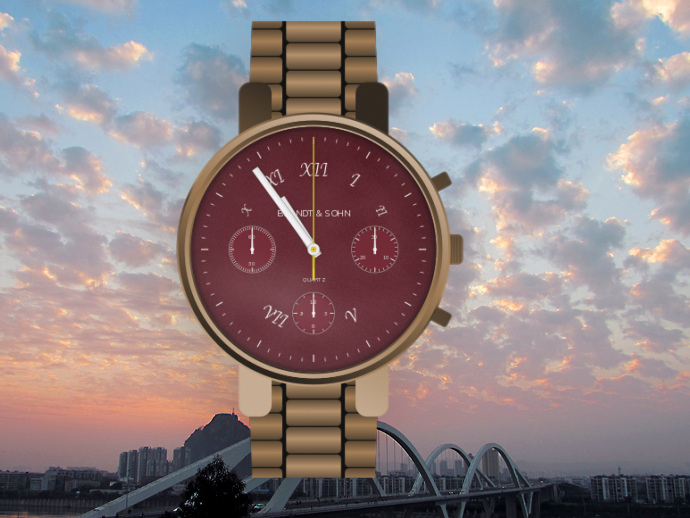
10:54
